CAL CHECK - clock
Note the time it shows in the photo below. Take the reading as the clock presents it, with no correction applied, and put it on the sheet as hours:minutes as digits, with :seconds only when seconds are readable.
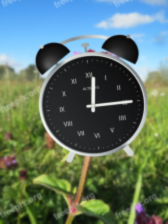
12:15
